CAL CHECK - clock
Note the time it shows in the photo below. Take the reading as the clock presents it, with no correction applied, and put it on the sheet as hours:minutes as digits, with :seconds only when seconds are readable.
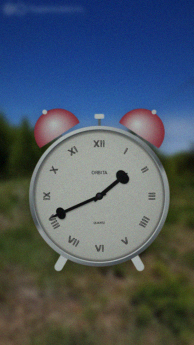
1:41
